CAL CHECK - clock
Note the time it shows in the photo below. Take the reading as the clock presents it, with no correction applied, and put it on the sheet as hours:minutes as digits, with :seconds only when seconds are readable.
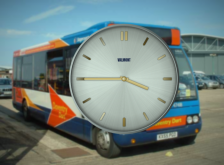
3:45
